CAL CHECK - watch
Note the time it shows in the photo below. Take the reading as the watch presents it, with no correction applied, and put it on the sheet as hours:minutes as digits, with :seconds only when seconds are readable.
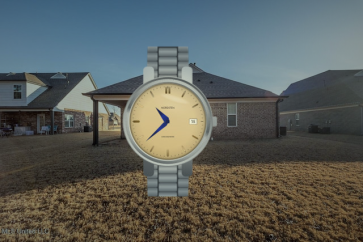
10:38
